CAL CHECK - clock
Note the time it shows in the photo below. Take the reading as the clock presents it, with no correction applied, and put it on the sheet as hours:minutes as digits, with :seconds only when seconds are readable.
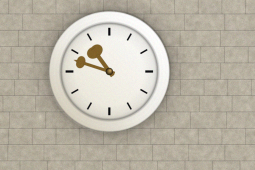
10:48
